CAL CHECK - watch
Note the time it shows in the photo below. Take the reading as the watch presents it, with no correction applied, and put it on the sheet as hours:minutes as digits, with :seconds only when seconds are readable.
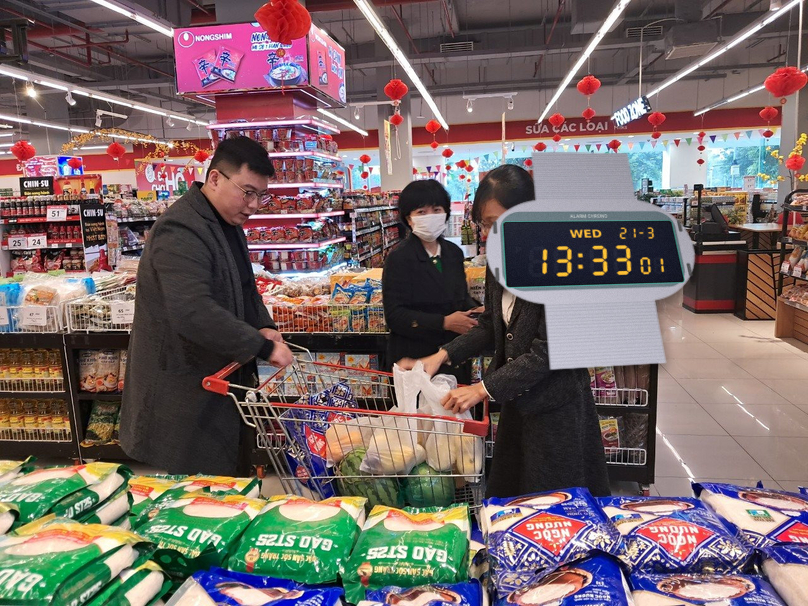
13:33:01
